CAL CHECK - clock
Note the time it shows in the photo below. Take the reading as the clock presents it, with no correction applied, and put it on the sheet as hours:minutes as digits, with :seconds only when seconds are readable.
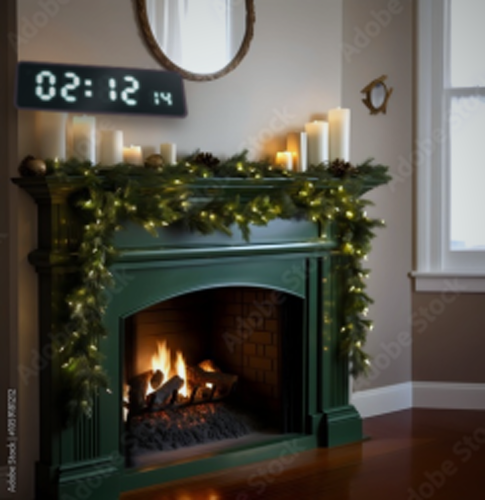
2:12:14
